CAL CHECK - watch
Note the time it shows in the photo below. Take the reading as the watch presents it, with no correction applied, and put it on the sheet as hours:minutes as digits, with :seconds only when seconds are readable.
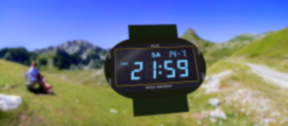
21:59
